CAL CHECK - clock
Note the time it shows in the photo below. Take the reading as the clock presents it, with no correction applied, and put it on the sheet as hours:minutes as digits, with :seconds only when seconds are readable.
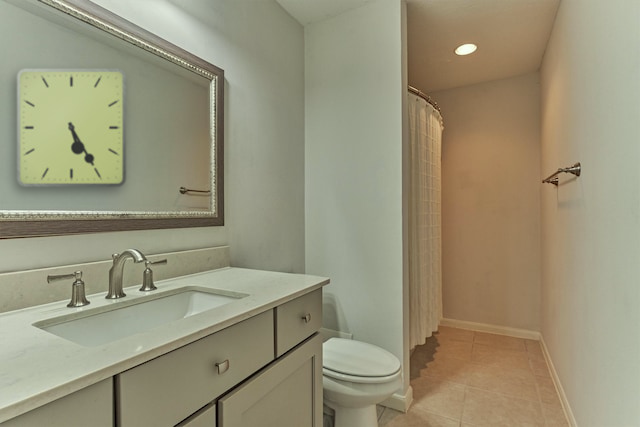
5:25
